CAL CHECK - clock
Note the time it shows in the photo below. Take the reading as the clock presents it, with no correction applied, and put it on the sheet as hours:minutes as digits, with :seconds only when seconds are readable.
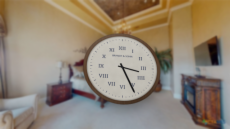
3:26
